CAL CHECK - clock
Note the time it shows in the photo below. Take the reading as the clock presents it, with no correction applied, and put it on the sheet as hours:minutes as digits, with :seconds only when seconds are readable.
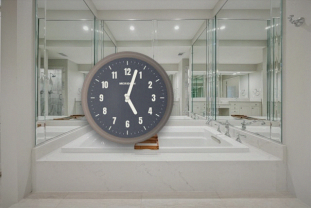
5:03
